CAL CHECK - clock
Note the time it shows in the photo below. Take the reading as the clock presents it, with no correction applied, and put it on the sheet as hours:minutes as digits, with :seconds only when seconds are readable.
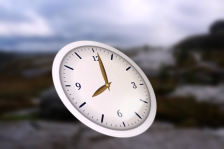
8:01
